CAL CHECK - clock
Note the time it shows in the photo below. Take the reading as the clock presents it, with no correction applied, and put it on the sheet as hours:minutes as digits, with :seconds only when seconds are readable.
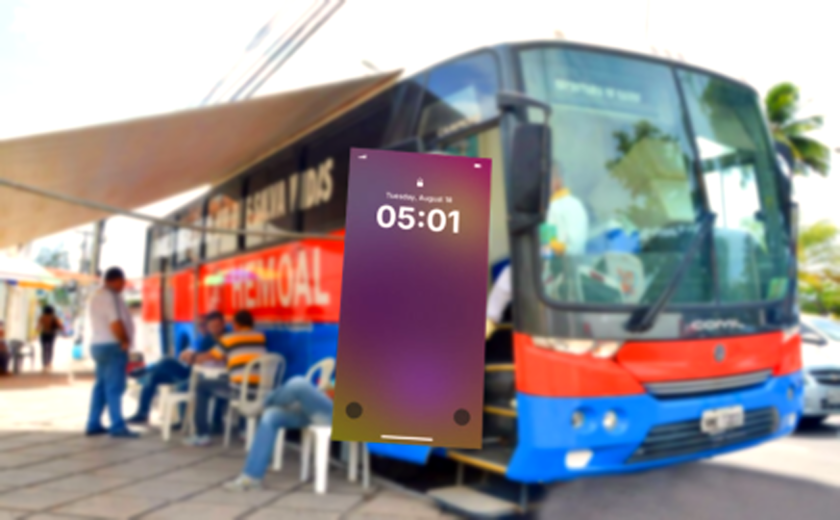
5:01
